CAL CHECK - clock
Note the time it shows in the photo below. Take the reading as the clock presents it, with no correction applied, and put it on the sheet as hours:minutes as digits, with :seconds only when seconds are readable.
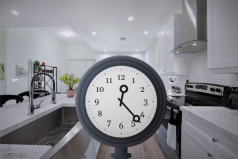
12:23
